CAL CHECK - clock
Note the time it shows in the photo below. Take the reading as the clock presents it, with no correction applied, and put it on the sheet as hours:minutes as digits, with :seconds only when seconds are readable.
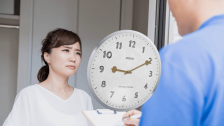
9:10
